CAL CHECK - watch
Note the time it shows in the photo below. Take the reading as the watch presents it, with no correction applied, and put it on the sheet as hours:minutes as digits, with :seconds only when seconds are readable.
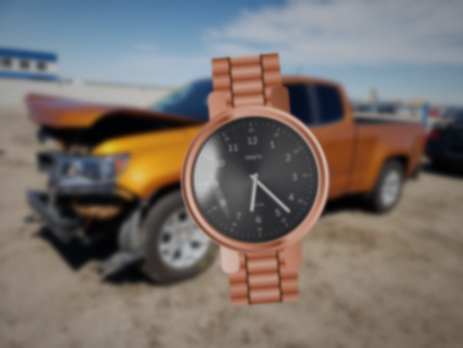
6:23
